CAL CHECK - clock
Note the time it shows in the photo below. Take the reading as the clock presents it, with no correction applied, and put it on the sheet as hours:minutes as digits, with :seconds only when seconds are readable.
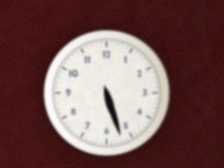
5:27
